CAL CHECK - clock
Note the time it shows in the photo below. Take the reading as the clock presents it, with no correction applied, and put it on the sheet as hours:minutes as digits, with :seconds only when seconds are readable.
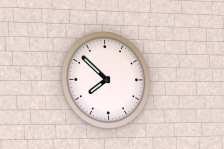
7:52
